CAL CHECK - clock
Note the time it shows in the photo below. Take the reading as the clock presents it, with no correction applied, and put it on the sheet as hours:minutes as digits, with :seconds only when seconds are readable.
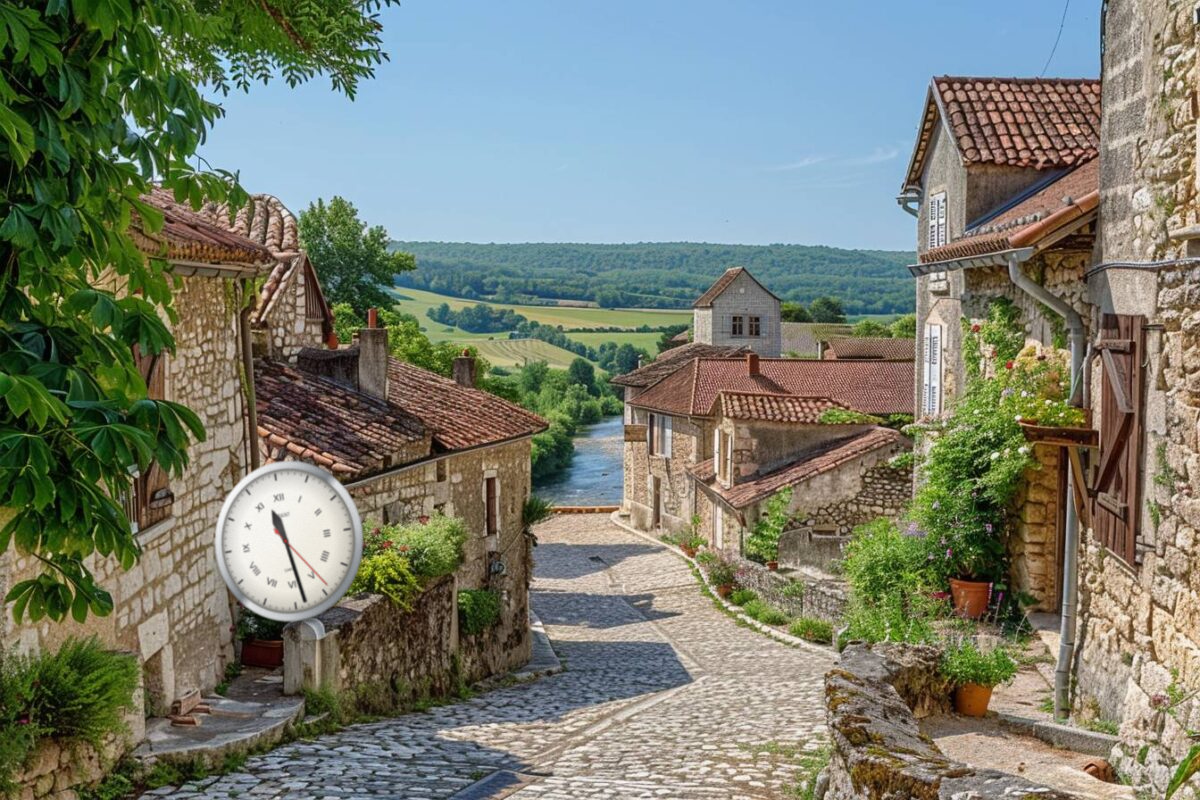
11:28:24
